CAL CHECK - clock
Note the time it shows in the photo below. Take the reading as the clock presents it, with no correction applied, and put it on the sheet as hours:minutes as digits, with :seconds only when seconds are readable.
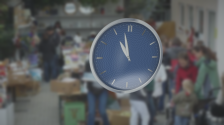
10:58
